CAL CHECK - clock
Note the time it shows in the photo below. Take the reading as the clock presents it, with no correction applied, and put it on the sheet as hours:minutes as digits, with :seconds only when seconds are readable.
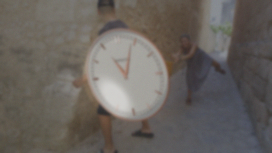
11:04
